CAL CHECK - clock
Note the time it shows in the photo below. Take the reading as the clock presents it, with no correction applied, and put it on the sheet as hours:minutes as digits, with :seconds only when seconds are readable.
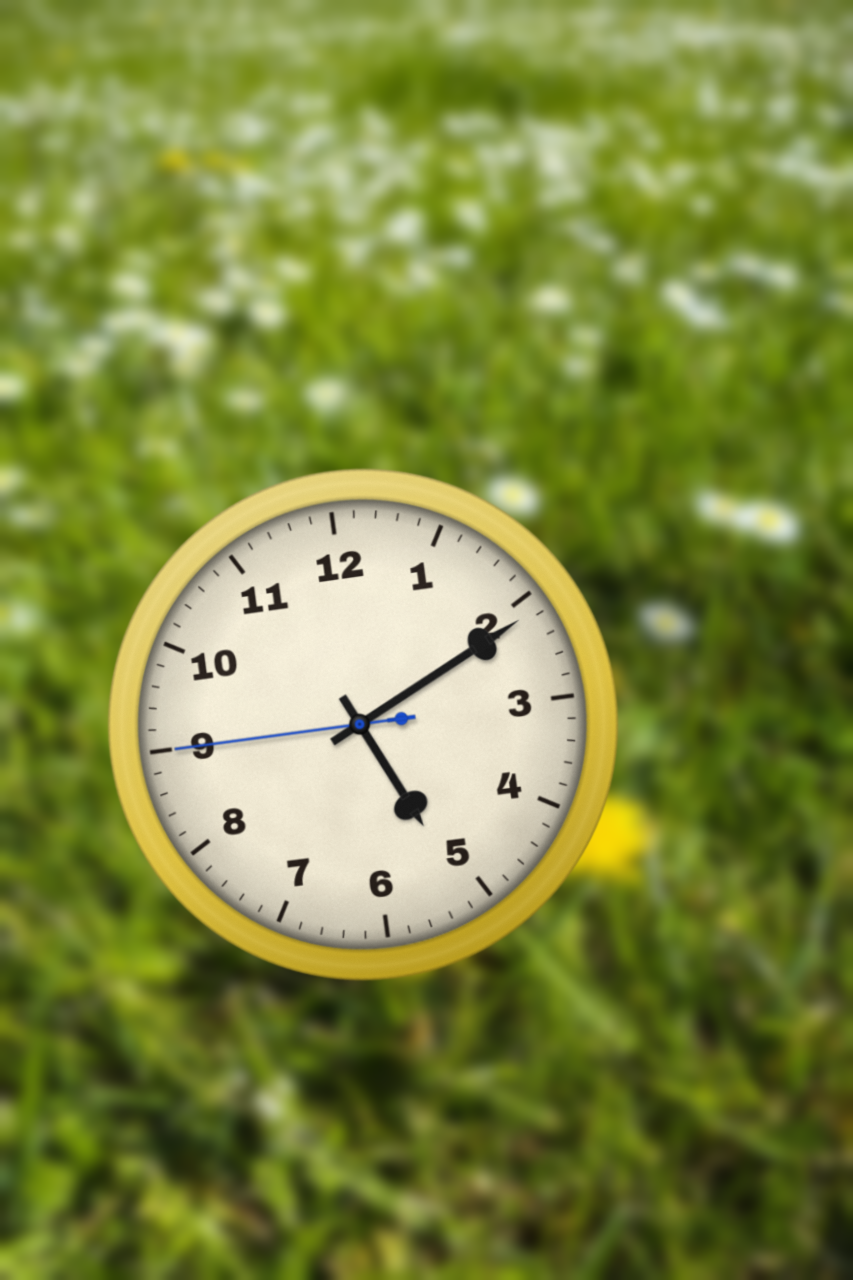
5:10:45
